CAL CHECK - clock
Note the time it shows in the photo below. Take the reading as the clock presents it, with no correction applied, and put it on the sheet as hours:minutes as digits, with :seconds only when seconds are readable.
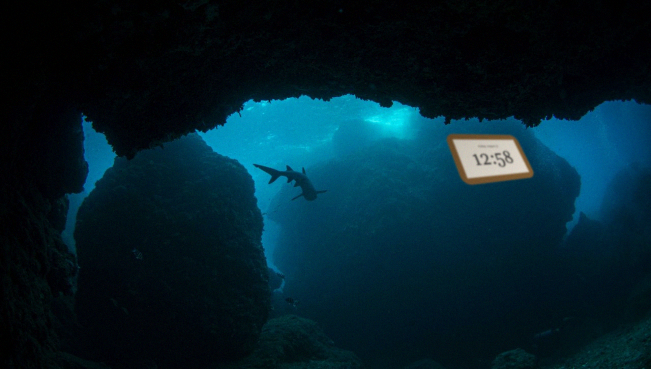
12:58
